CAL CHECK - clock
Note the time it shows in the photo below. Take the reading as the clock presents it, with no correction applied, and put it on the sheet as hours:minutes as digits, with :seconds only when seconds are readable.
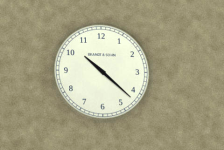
10:22
